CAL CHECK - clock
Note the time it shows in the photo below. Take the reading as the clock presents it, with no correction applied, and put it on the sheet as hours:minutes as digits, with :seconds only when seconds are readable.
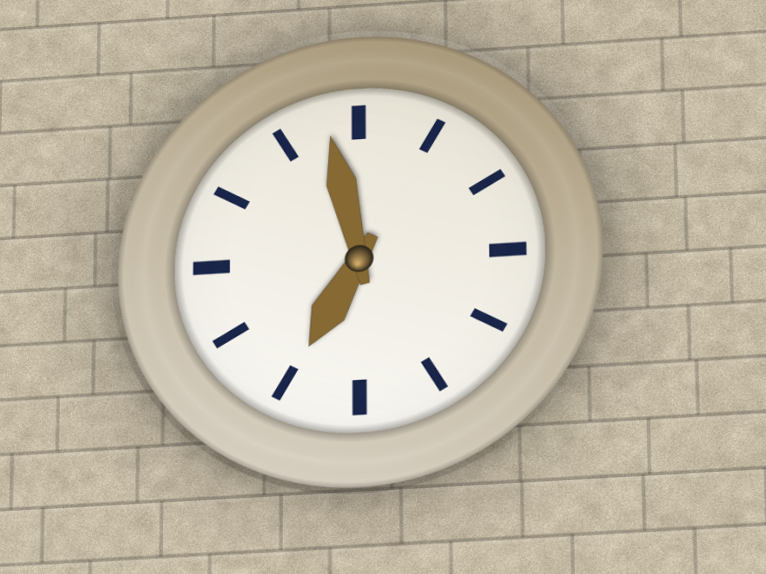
6:58
